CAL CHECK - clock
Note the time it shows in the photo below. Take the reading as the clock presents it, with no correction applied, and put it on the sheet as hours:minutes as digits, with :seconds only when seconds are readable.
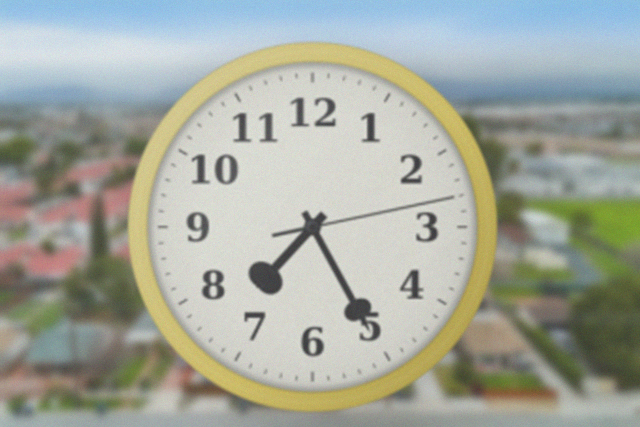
7:25:13
